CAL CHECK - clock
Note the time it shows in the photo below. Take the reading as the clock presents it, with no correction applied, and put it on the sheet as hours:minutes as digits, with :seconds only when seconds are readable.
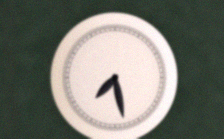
7:28
